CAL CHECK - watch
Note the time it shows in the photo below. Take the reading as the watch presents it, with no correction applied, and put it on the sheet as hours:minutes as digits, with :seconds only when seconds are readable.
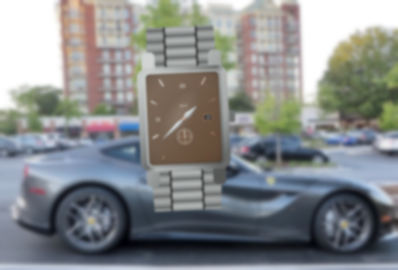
1:38
